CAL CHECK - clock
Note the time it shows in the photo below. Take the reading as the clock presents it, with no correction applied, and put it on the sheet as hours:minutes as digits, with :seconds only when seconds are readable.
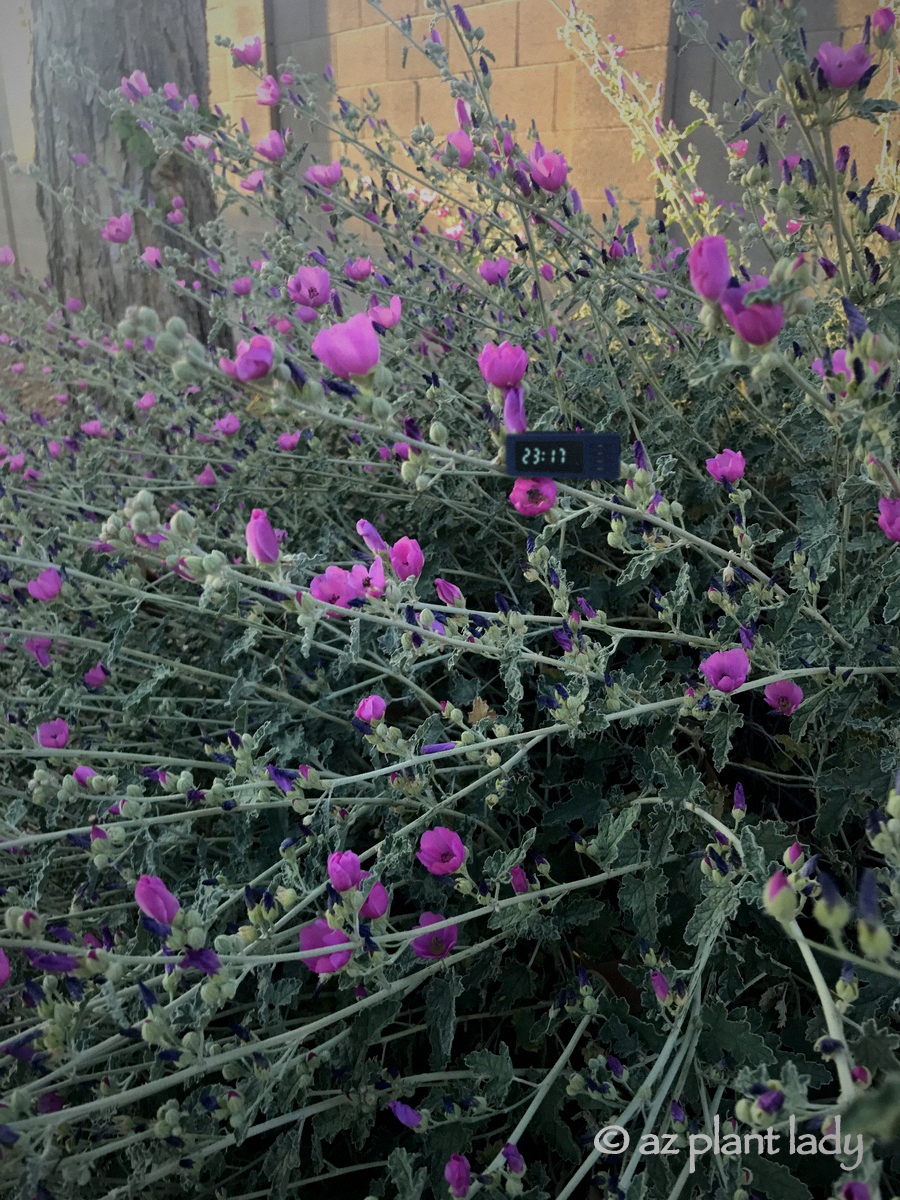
23:17
